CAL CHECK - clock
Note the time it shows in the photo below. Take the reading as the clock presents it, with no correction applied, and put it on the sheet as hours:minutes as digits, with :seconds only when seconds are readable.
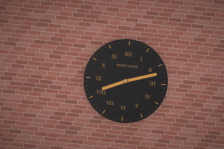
8:12
